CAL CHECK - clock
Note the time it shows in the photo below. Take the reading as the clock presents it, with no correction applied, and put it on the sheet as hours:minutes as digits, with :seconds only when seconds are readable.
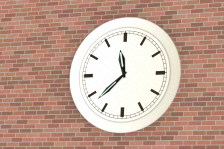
11:38
